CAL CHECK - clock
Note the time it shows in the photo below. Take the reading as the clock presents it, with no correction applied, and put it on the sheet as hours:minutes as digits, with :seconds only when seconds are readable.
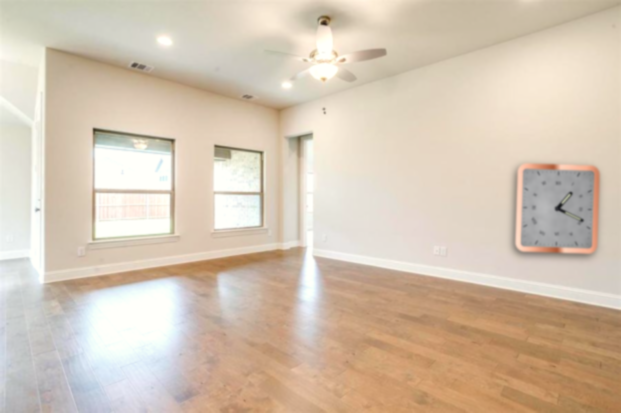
1:19
